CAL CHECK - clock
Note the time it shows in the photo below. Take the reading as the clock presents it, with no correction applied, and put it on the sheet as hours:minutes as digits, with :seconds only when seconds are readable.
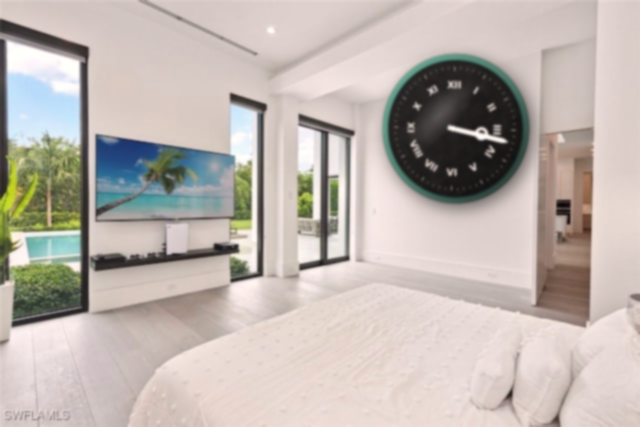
3:17
